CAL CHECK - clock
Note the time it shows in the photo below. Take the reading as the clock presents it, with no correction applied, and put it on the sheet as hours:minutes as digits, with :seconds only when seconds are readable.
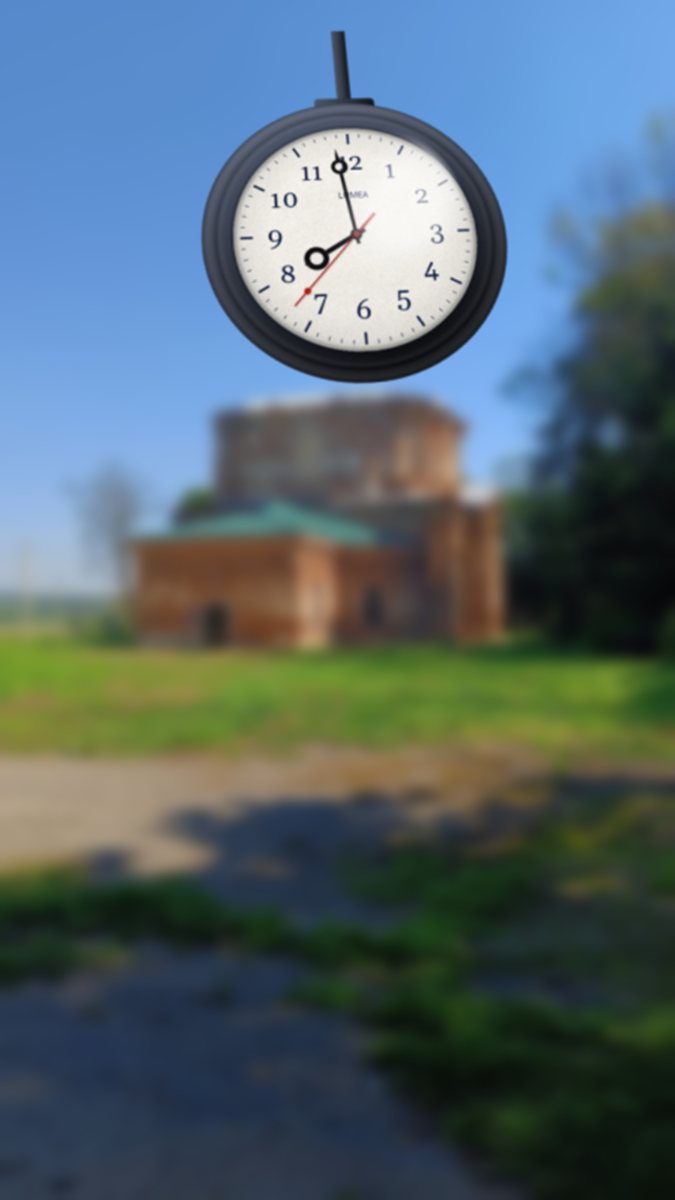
7:58:37
